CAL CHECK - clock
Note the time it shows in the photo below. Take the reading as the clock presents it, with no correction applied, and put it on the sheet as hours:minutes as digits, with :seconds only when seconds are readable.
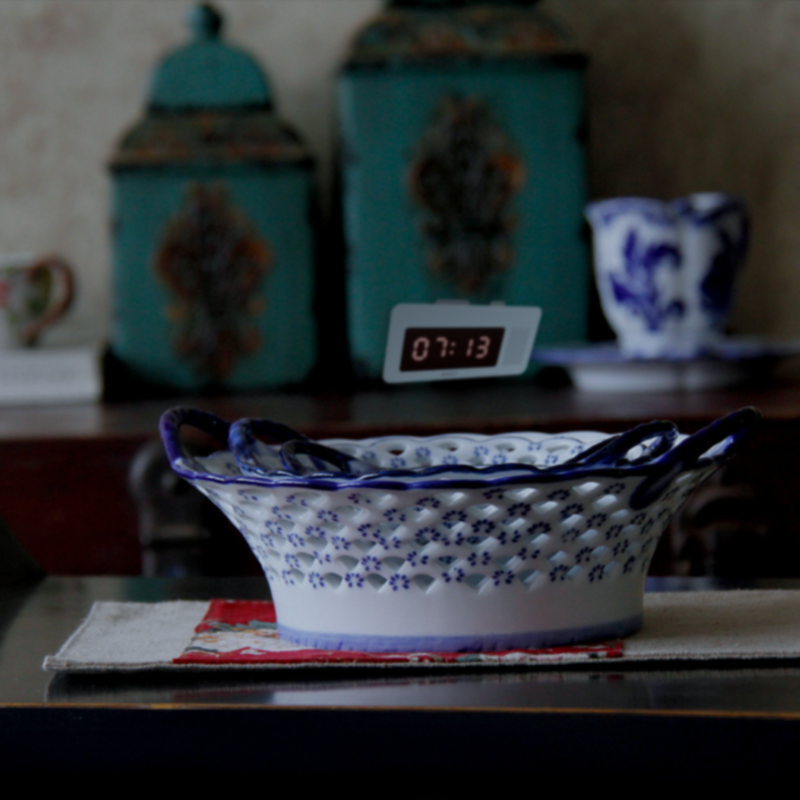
7:13
